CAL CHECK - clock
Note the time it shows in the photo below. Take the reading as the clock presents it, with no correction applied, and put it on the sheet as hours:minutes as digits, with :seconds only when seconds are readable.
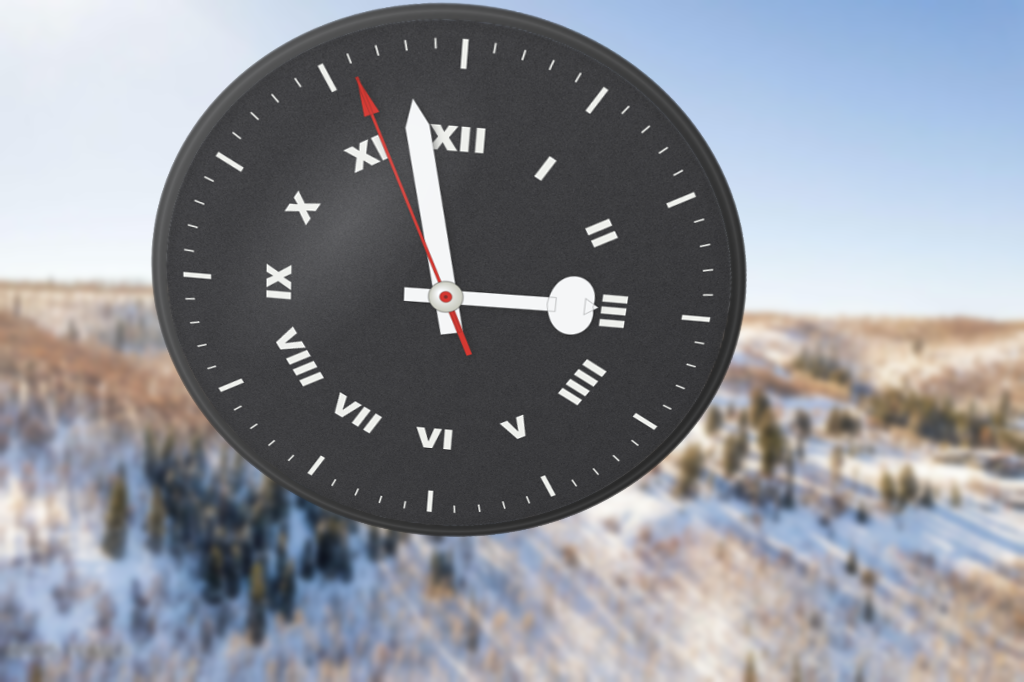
2:57:56
